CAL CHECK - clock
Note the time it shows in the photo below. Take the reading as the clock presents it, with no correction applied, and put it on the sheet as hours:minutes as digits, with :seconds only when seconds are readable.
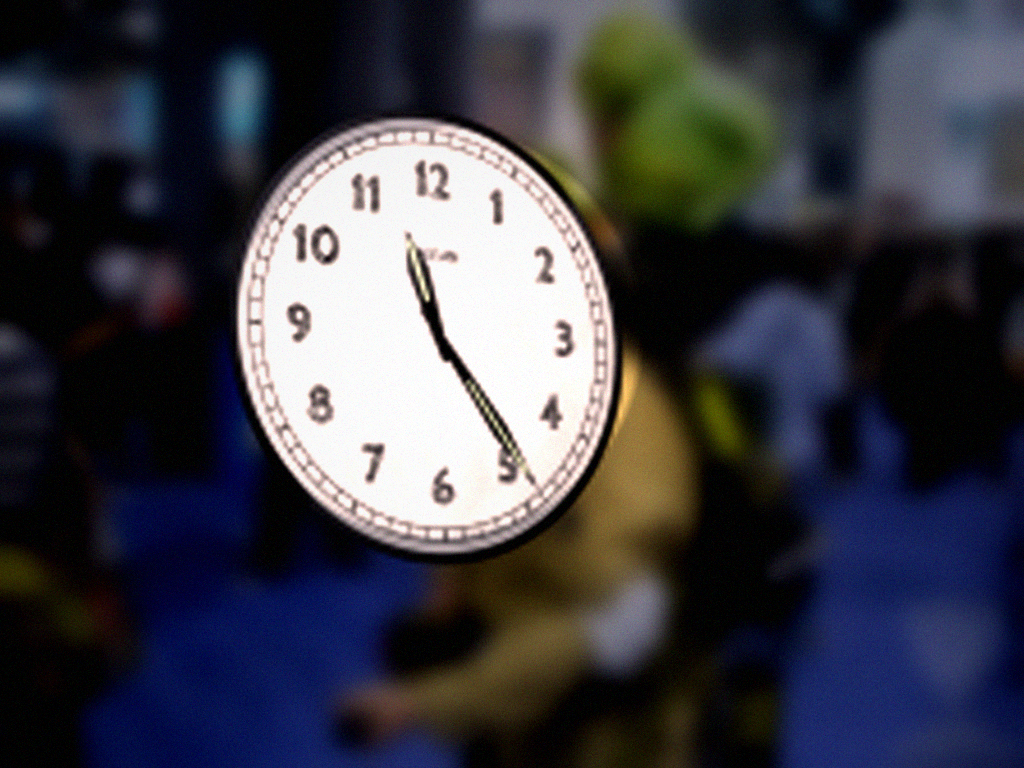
11:24
